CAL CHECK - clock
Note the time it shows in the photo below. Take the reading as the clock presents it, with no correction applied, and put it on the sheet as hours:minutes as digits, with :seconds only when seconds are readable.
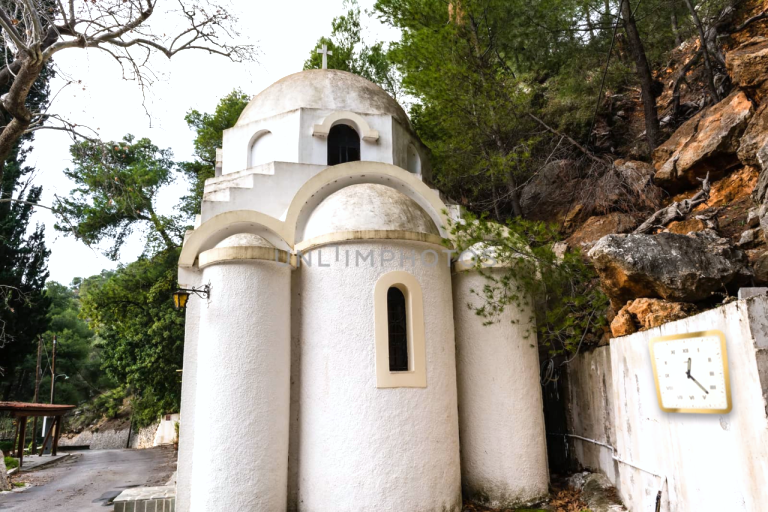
12:23
